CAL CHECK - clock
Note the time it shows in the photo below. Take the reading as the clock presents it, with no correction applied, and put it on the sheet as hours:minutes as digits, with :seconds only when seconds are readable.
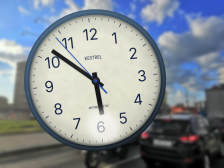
5:51:54
